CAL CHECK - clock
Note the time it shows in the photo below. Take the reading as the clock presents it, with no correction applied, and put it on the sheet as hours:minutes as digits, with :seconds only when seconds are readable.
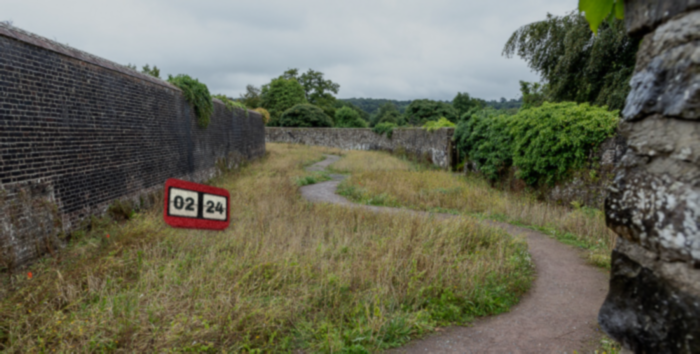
2:24
